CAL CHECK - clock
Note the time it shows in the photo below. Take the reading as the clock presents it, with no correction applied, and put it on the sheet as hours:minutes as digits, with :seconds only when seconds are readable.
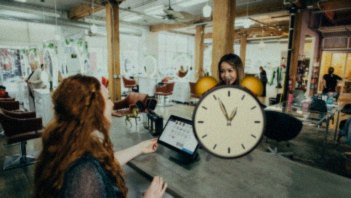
12:56
